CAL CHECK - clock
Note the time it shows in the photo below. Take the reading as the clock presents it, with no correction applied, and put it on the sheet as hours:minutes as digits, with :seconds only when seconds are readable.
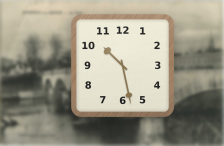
10:28
